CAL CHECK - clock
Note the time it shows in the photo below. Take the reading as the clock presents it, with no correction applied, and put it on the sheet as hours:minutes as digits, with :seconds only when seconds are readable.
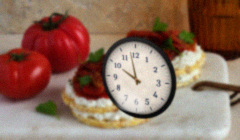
9:58
